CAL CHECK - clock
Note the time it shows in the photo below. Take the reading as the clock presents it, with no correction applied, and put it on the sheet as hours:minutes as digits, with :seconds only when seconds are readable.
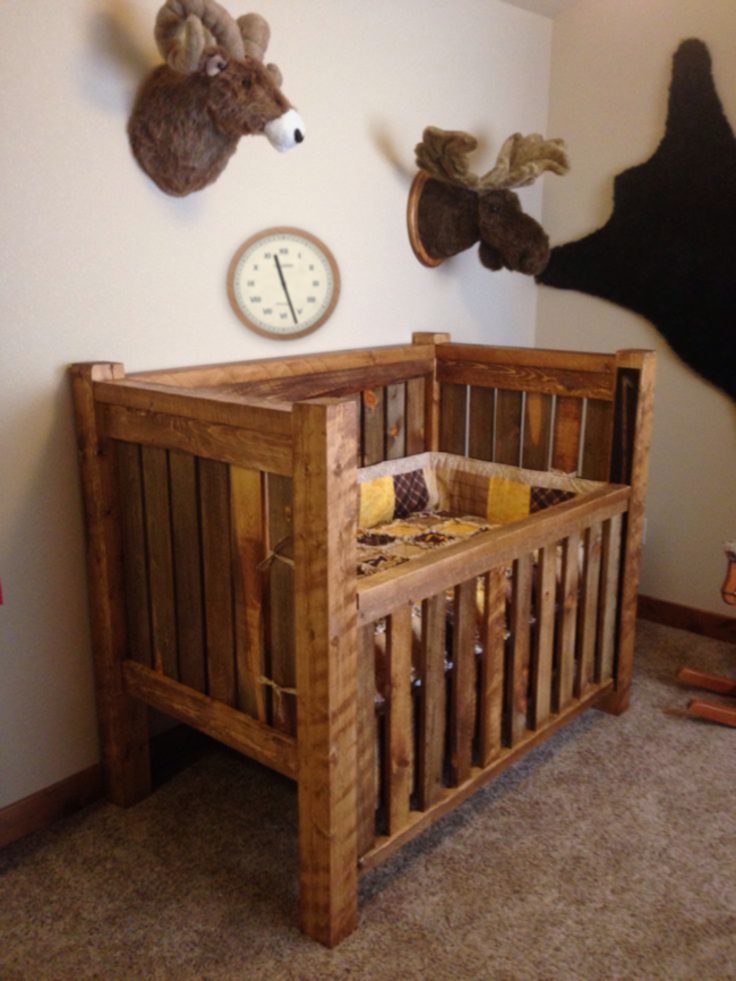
11:27
